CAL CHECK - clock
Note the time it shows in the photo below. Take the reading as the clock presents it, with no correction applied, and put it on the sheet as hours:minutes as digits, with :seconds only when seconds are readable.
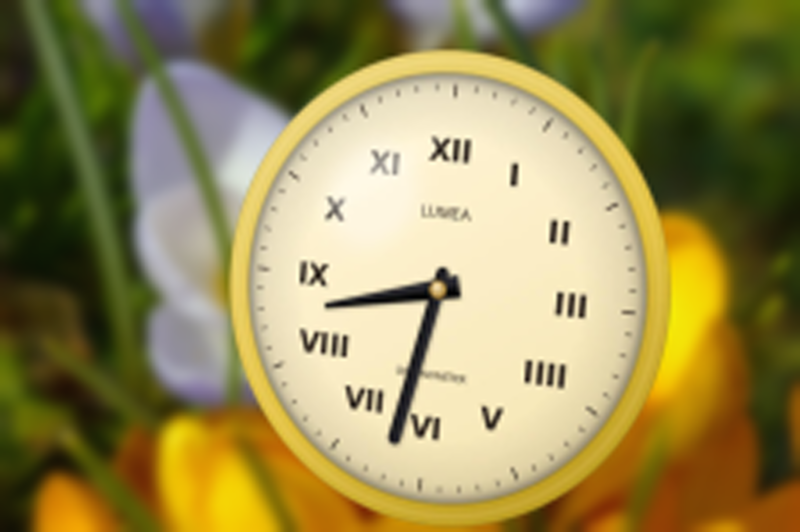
8:32
